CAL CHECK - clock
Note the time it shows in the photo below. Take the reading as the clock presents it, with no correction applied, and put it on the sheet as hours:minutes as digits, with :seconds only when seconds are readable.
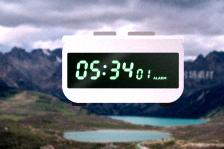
5:34:01
